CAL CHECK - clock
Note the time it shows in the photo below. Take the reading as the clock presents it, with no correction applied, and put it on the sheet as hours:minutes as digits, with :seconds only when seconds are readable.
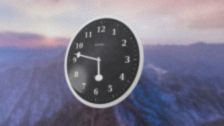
5:47
